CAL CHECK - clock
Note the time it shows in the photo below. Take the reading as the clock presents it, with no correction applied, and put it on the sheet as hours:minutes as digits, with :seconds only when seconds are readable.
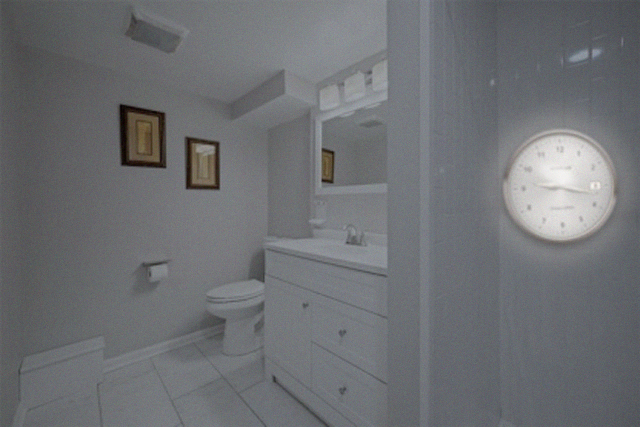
9:17
